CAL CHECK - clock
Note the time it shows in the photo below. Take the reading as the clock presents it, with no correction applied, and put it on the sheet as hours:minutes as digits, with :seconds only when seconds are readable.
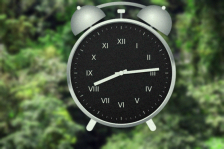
8:14
